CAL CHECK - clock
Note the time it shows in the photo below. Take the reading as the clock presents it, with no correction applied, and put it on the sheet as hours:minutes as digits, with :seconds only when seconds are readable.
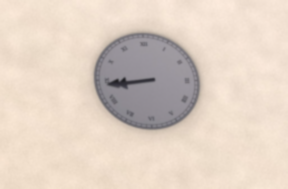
8:44
